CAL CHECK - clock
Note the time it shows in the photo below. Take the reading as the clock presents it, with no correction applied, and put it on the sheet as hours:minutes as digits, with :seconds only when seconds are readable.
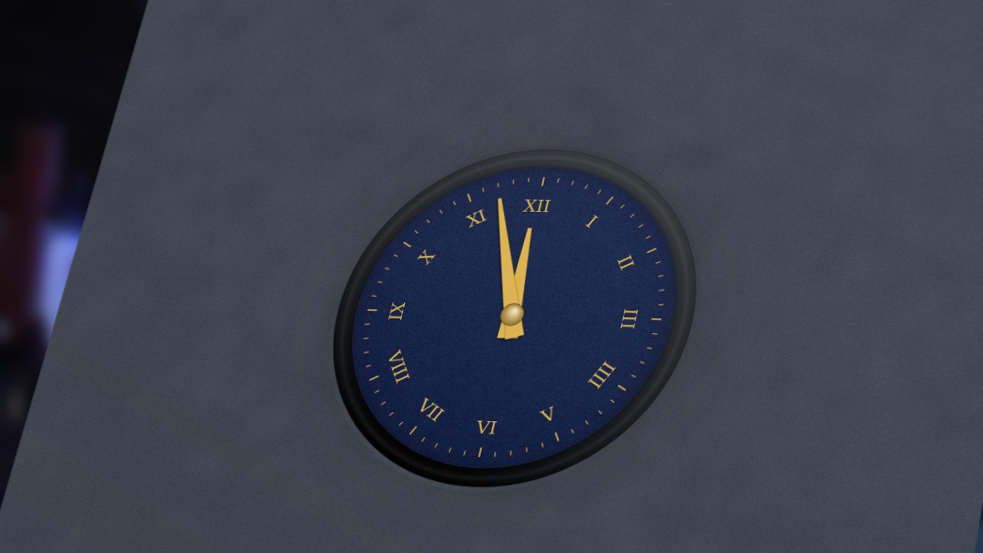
11:57
